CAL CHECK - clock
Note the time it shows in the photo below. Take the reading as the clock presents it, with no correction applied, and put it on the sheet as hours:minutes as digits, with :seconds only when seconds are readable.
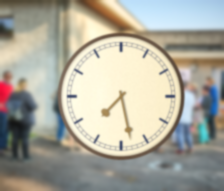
7:28
